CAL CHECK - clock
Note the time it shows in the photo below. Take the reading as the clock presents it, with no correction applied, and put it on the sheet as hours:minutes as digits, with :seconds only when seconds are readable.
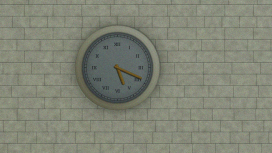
5:19
